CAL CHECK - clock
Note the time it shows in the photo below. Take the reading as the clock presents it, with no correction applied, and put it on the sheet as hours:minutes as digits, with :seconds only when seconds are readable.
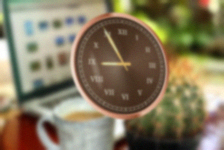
8:55
